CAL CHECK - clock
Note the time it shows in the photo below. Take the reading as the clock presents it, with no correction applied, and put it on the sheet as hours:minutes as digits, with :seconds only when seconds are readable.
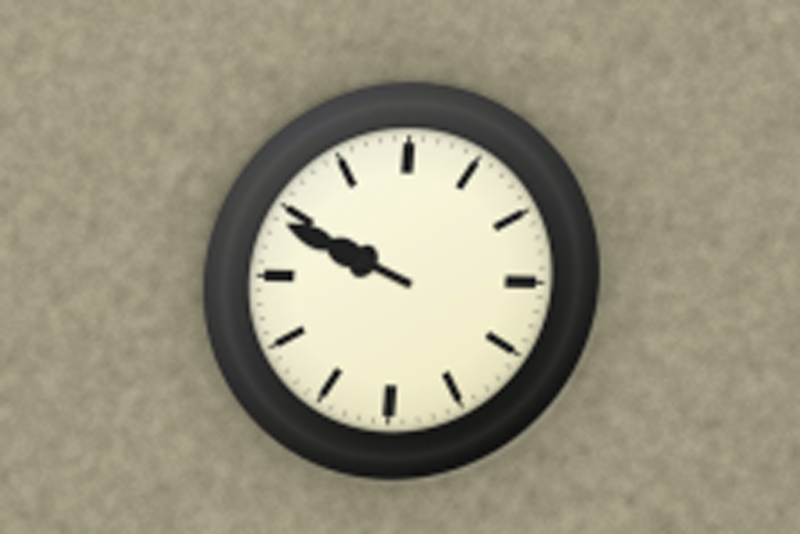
9:49
